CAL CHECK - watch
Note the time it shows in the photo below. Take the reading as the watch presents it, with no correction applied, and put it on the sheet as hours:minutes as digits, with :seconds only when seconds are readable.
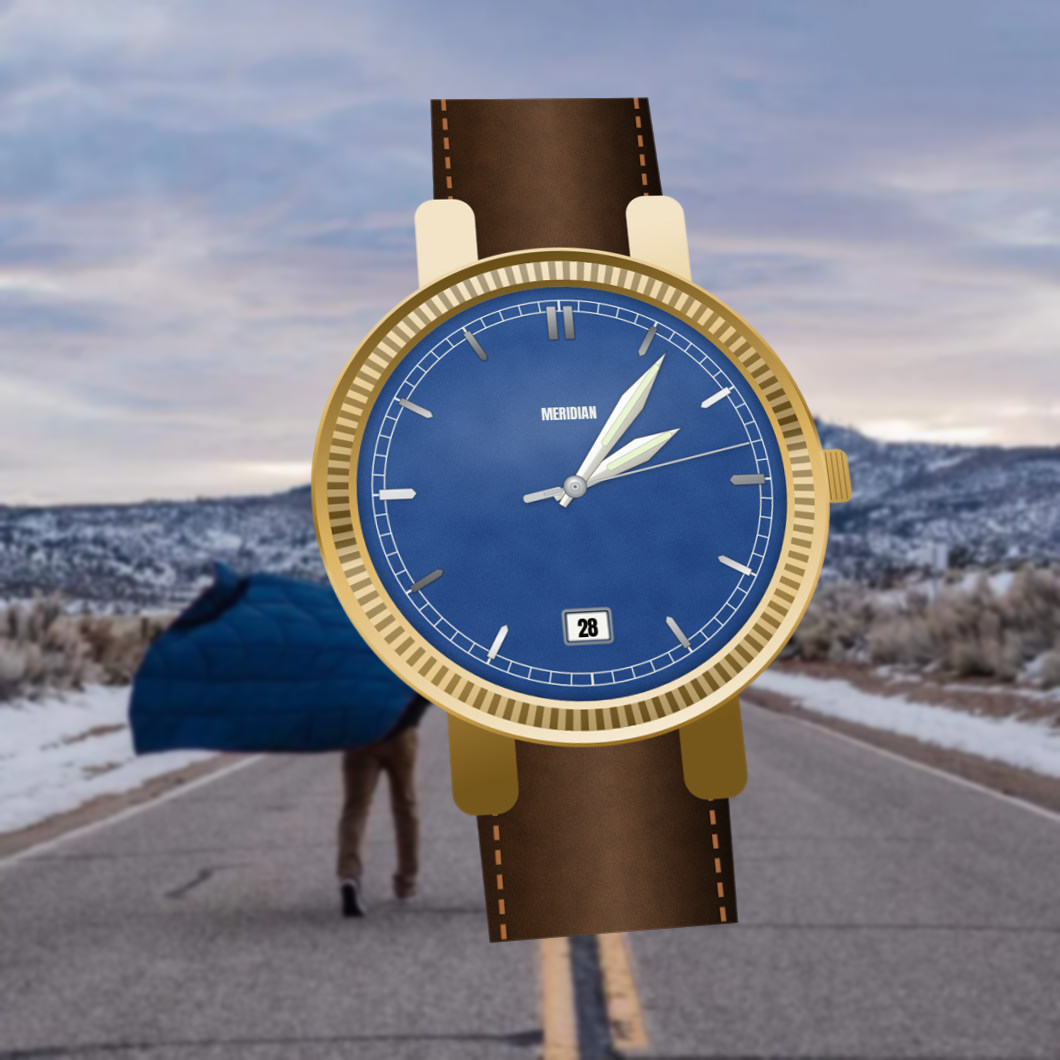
2:06:13
